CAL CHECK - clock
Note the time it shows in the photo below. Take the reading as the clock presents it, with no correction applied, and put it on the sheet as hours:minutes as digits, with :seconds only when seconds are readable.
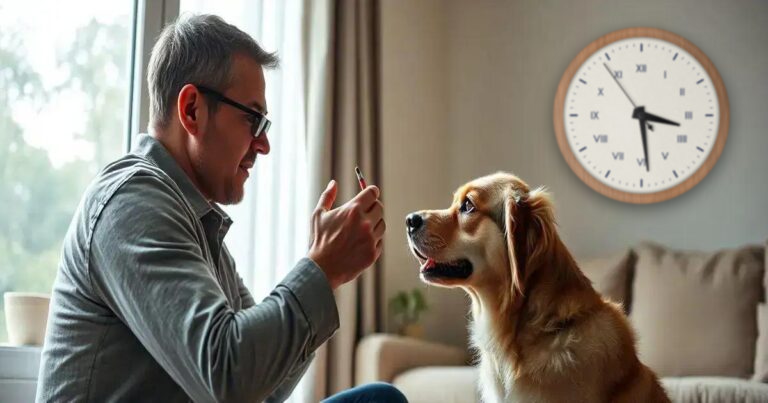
3:28:54
